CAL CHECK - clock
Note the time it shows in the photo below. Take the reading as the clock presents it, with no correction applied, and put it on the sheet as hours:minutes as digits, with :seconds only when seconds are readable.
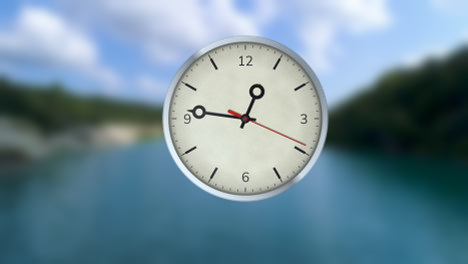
12:46:19
